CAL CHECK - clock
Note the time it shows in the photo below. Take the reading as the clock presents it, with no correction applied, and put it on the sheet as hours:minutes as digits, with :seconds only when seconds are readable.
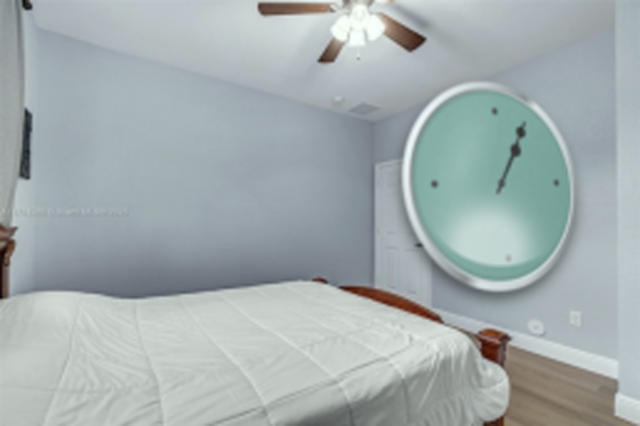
1:05
